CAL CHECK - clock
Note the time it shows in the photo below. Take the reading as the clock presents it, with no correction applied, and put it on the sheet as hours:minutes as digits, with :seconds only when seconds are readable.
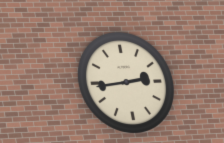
2:44
